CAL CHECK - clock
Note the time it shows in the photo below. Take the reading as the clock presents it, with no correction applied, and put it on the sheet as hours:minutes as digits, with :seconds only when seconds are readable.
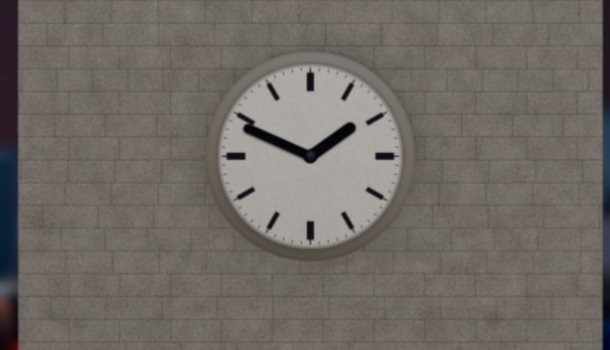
1:49
